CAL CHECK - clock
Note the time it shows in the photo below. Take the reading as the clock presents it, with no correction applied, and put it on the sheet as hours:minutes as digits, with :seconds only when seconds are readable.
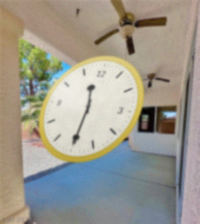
11:30
